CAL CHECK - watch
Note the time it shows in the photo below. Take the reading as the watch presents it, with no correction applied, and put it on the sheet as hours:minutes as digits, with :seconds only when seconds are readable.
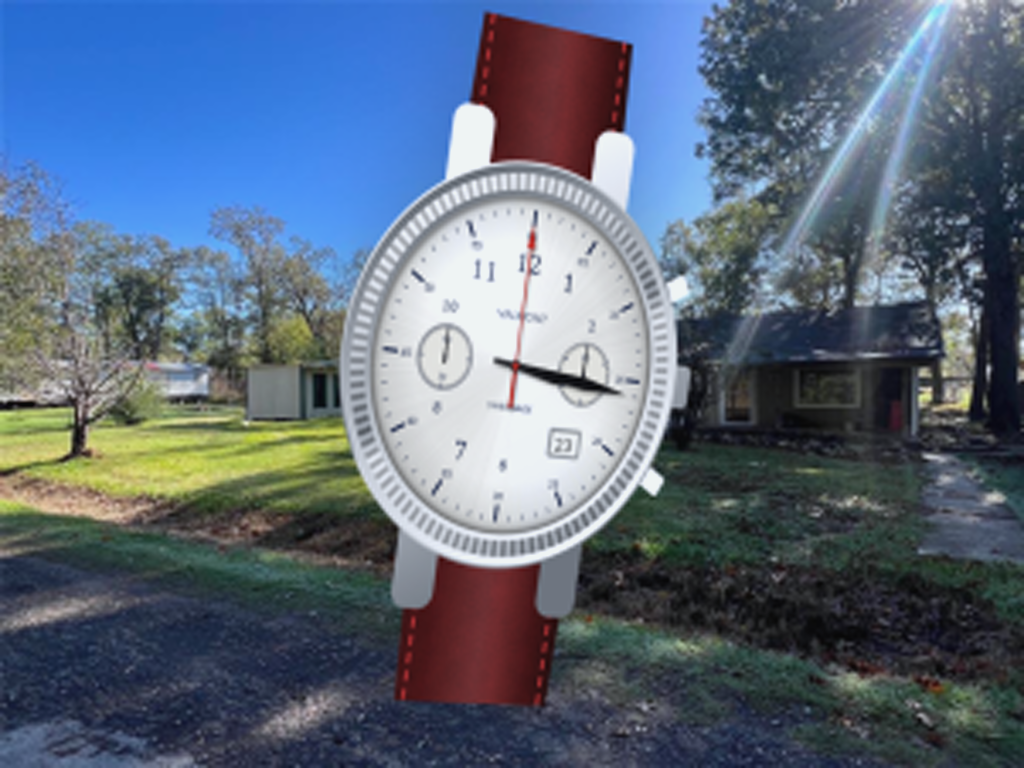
3:16
